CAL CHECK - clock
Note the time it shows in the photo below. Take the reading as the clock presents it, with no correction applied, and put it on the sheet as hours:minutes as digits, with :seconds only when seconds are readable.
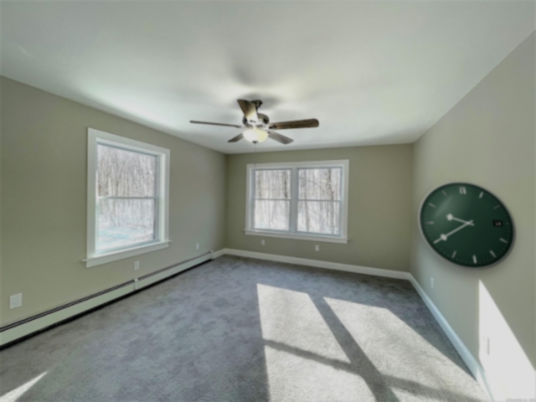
9:40
